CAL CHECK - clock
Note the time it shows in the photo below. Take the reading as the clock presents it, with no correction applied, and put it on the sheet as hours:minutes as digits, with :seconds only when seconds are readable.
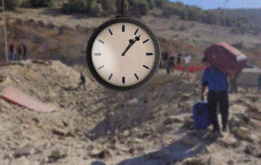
1:07
